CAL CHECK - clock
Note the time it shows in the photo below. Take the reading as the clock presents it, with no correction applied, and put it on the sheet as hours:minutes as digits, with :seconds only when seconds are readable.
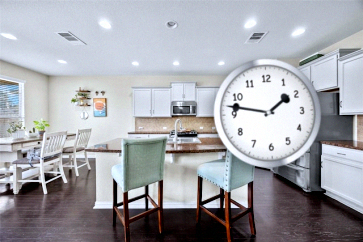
1:47
